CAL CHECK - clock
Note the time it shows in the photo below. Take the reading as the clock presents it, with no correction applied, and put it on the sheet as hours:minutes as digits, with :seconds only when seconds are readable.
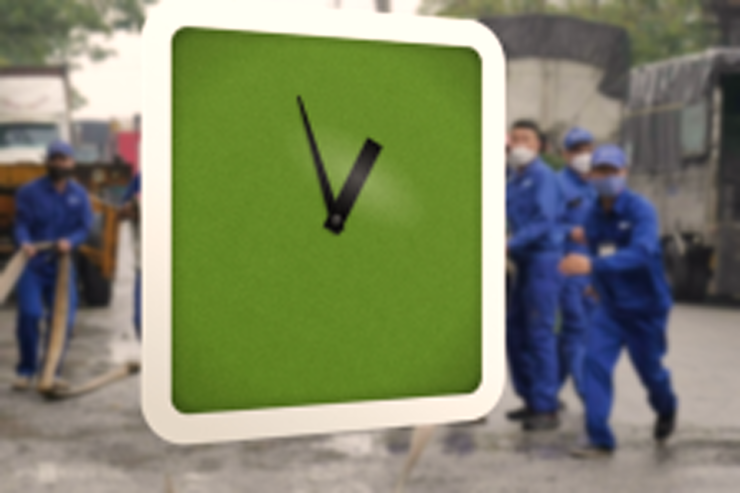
12:57
